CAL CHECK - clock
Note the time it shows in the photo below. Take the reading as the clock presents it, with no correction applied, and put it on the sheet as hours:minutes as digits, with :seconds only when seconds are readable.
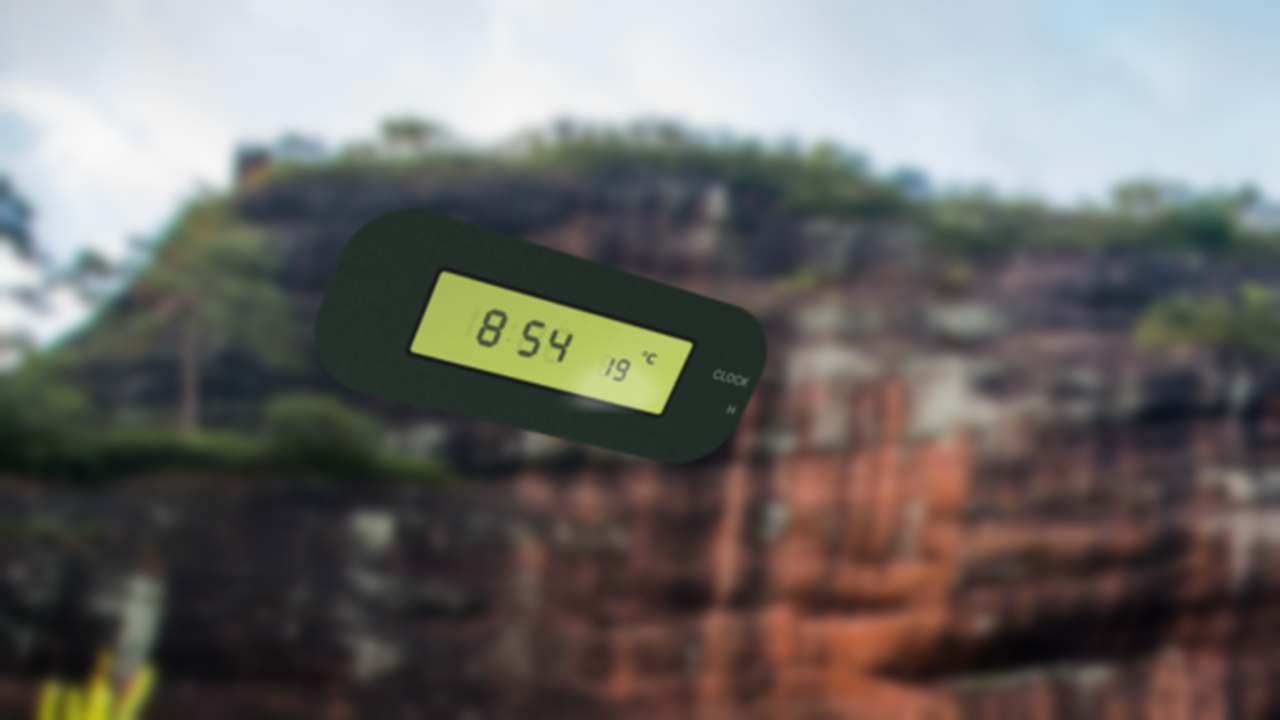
8:54
